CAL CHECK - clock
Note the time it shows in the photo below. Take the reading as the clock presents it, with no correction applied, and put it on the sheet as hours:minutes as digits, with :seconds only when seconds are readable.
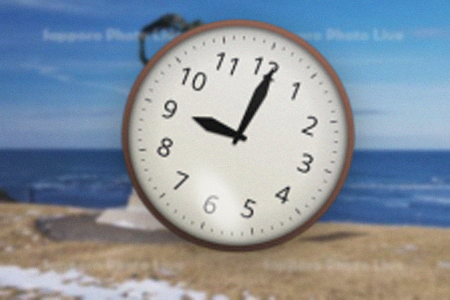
9:01
